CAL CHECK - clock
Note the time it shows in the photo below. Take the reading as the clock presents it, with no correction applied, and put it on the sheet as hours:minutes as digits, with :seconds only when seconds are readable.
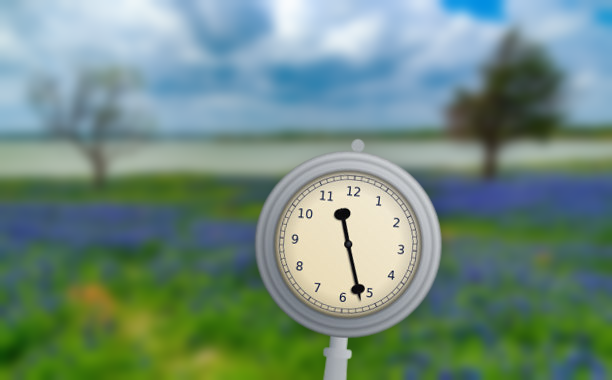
11:27
